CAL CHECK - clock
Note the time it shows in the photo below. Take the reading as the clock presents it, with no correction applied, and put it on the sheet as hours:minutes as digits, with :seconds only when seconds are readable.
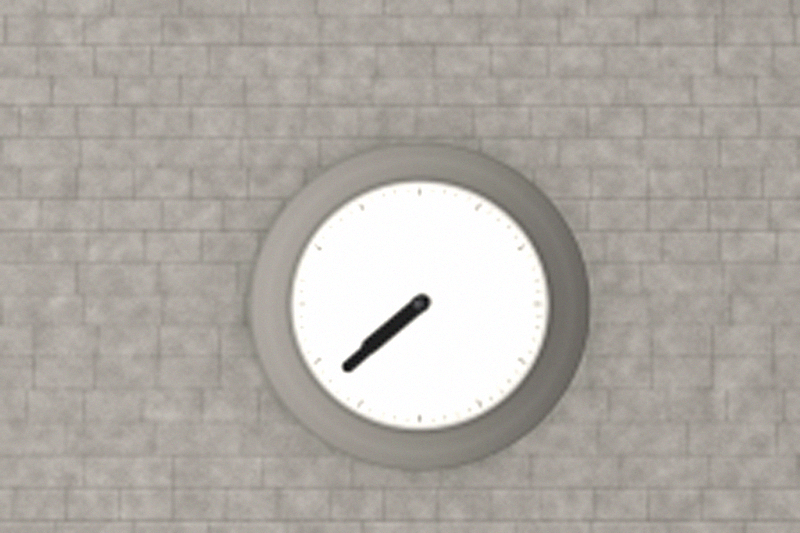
7:38
